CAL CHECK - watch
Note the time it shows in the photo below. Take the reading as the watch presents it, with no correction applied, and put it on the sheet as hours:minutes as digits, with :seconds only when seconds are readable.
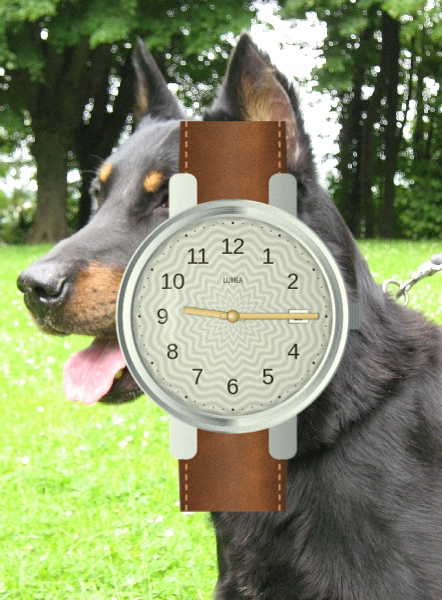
9:15
